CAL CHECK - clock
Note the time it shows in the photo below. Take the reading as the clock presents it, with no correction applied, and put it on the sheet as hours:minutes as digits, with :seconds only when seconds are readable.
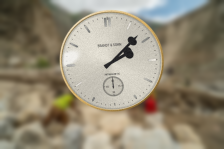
2:08
